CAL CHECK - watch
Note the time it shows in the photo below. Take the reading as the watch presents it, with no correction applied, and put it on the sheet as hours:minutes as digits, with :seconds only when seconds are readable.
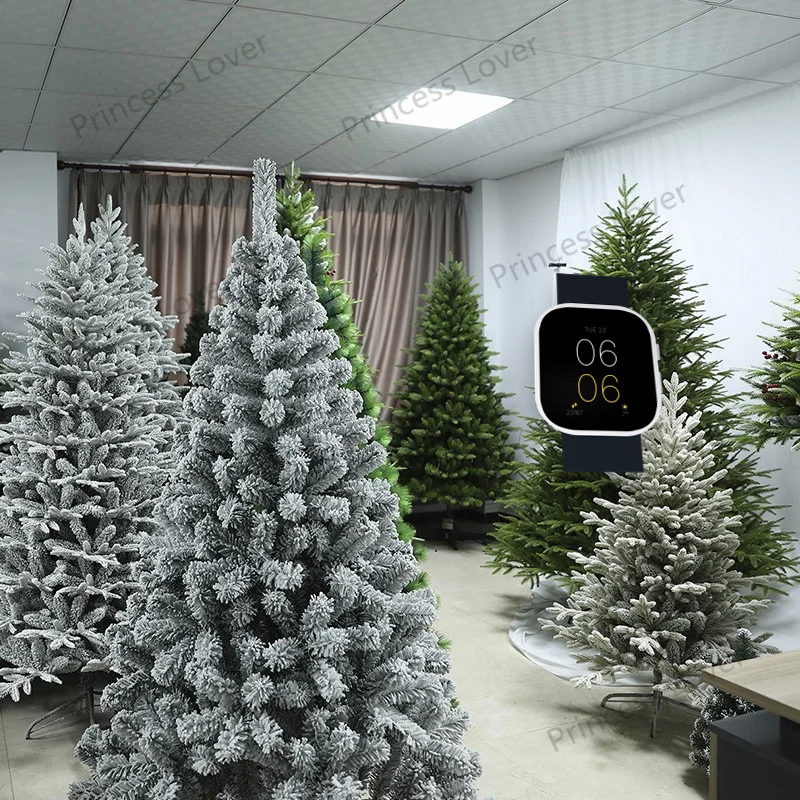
6:06
